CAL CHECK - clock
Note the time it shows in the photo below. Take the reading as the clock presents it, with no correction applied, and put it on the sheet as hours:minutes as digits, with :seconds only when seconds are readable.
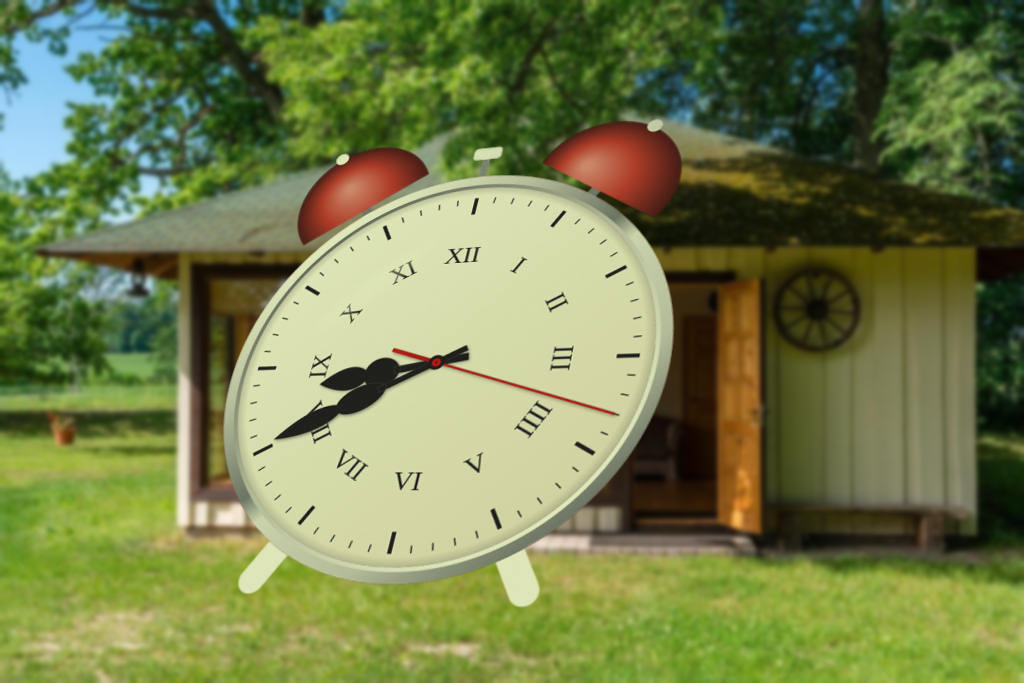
8:40:18
